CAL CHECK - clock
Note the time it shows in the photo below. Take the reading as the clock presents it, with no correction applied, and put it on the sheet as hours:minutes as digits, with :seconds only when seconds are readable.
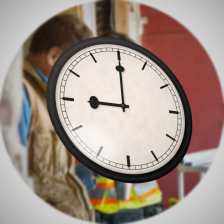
9:00
